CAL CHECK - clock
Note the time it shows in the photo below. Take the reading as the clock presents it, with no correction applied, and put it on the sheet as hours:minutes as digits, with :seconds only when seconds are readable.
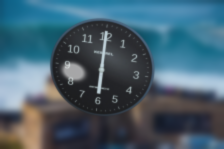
6:00
